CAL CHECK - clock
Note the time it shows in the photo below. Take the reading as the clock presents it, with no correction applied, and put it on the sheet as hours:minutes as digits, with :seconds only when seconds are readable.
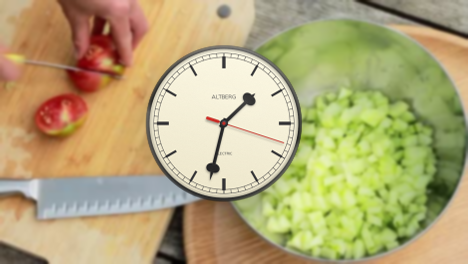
1:32:18
